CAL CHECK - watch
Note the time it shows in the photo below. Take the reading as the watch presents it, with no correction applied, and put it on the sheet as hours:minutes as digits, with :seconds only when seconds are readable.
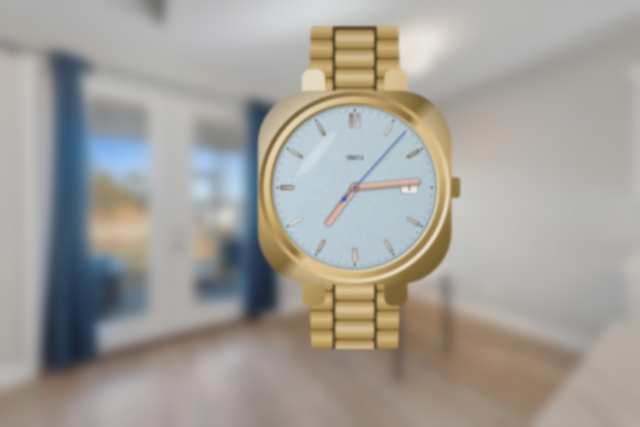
7:14:07
